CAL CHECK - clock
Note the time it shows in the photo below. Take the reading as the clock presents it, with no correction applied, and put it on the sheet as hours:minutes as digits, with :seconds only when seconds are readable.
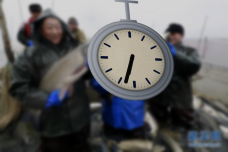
6:33
